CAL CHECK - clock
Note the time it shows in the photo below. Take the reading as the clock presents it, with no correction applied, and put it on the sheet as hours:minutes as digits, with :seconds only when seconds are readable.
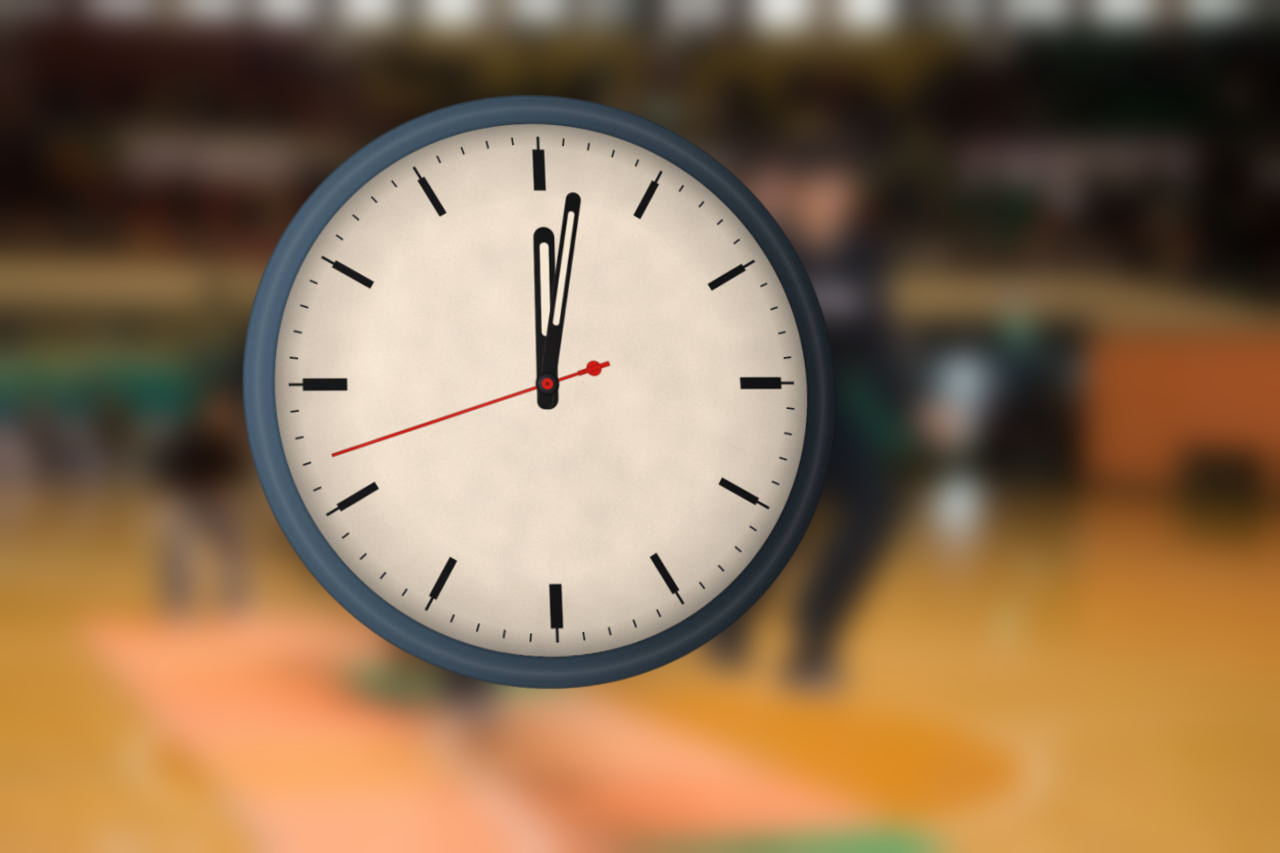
12:01:42
